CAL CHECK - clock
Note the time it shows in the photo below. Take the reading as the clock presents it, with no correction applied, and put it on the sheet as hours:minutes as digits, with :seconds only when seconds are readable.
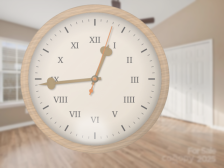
12:44:03
